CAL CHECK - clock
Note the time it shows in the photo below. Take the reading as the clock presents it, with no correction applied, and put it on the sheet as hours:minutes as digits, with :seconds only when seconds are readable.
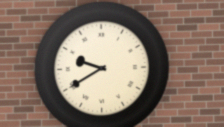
9:40
